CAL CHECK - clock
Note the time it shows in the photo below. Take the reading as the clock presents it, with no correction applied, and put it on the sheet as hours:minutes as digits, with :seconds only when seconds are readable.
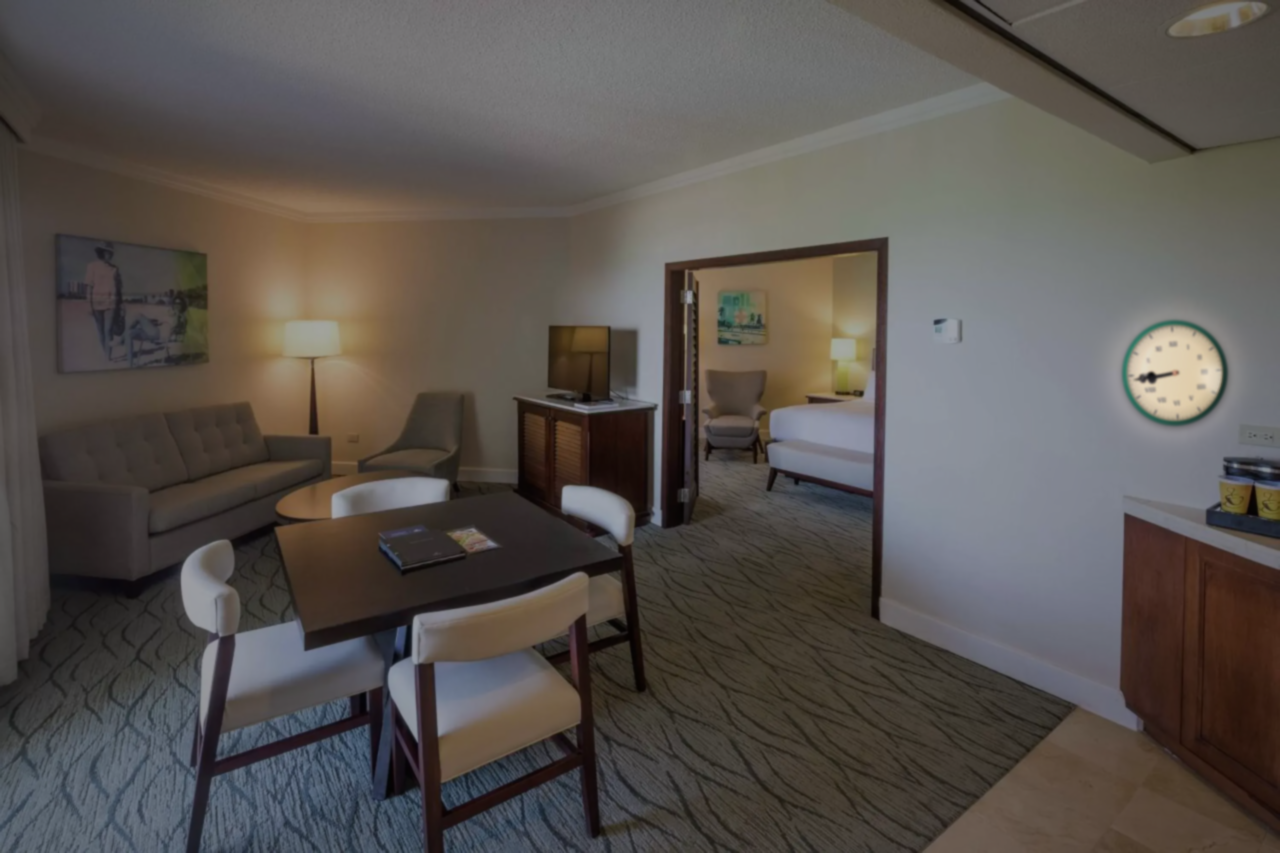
8:44
